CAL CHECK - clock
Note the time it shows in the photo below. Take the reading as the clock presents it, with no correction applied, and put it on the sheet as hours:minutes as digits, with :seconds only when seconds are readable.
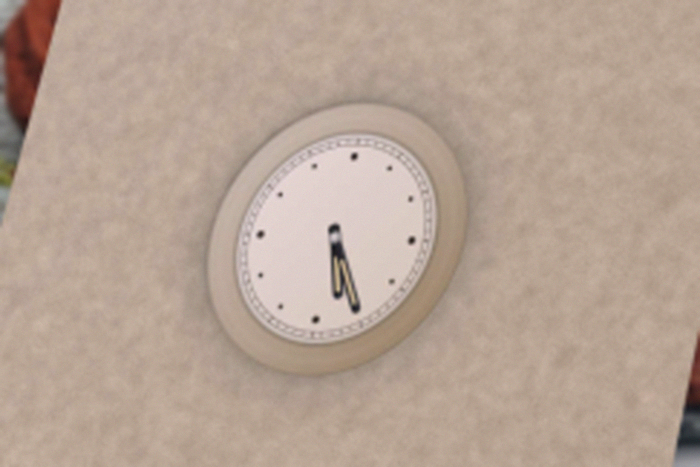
5:25
